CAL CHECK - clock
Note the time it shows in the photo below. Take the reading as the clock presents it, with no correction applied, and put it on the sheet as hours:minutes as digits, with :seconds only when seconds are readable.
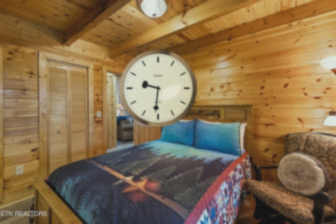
9:31
